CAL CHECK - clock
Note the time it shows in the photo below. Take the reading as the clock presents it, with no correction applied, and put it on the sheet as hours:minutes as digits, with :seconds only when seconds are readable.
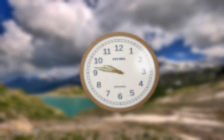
9:47
